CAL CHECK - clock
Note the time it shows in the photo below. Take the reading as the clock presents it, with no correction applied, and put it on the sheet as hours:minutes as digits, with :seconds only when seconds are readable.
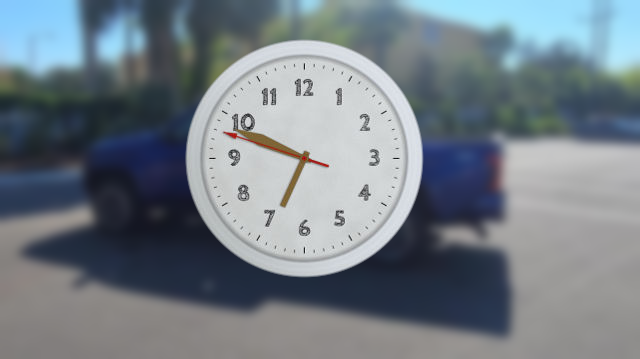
6:48:48
